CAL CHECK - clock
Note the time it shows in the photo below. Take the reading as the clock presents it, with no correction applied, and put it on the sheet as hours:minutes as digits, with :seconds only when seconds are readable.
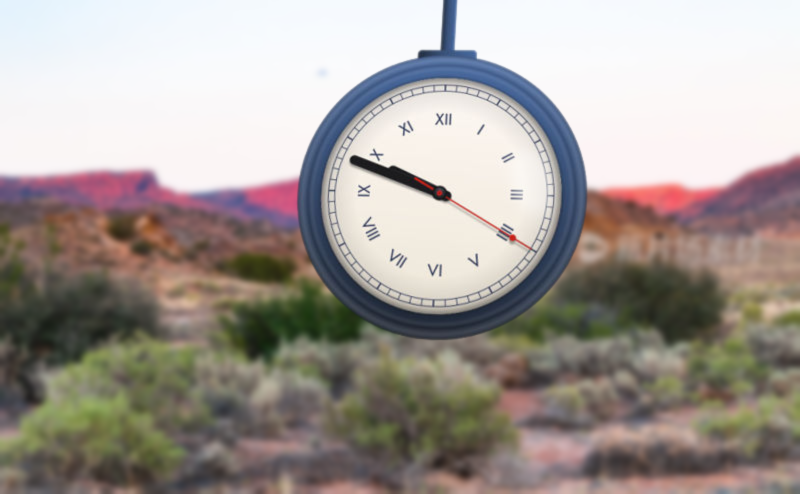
9:48:20
